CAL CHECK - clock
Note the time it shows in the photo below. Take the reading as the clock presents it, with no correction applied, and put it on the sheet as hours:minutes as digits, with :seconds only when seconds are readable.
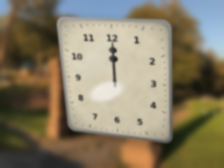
12:00
